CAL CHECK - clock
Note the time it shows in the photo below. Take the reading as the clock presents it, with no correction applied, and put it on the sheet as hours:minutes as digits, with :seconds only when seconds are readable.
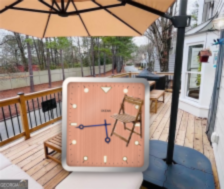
5:44
